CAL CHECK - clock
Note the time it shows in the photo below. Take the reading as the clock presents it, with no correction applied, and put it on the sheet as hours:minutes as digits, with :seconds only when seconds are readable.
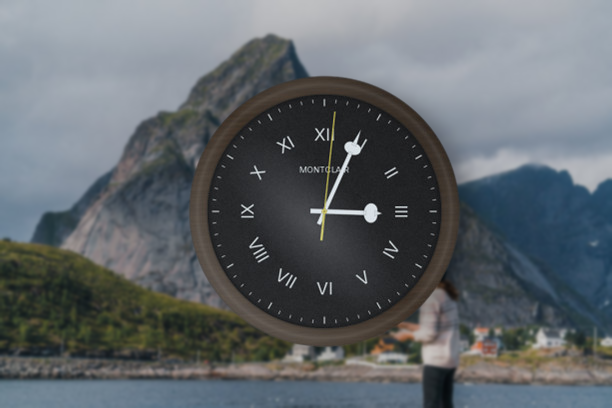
3:04:01
